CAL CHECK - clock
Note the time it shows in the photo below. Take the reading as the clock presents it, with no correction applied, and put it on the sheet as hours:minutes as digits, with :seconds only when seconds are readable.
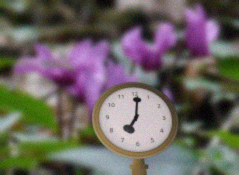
7:01
